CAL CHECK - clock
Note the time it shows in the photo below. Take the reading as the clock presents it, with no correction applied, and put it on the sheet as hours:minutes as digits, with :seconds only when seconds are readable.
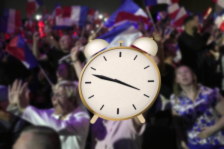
3:48
